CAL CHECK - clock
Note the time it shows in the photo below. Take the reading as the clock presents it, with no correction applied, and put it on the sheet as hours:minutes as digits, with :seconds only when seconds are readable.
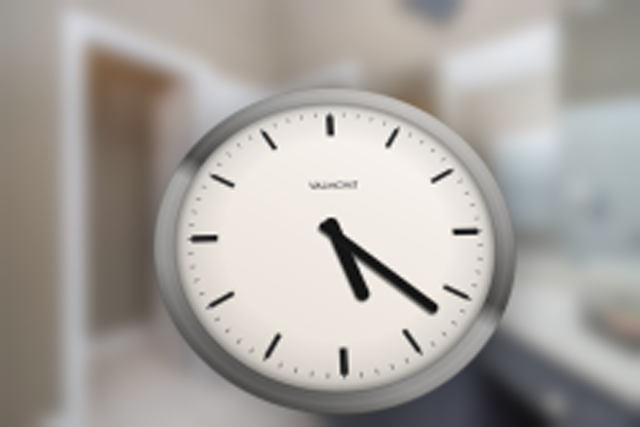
5:22
